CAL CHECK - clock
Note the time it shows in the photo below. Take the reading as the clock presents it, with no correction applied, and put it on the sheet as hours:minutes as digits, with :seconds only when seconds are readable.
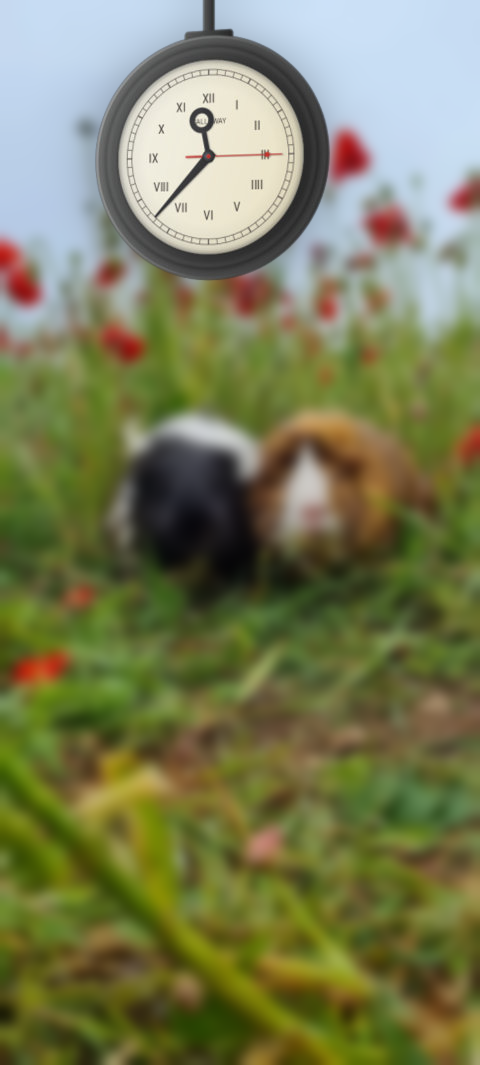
11:37:15
